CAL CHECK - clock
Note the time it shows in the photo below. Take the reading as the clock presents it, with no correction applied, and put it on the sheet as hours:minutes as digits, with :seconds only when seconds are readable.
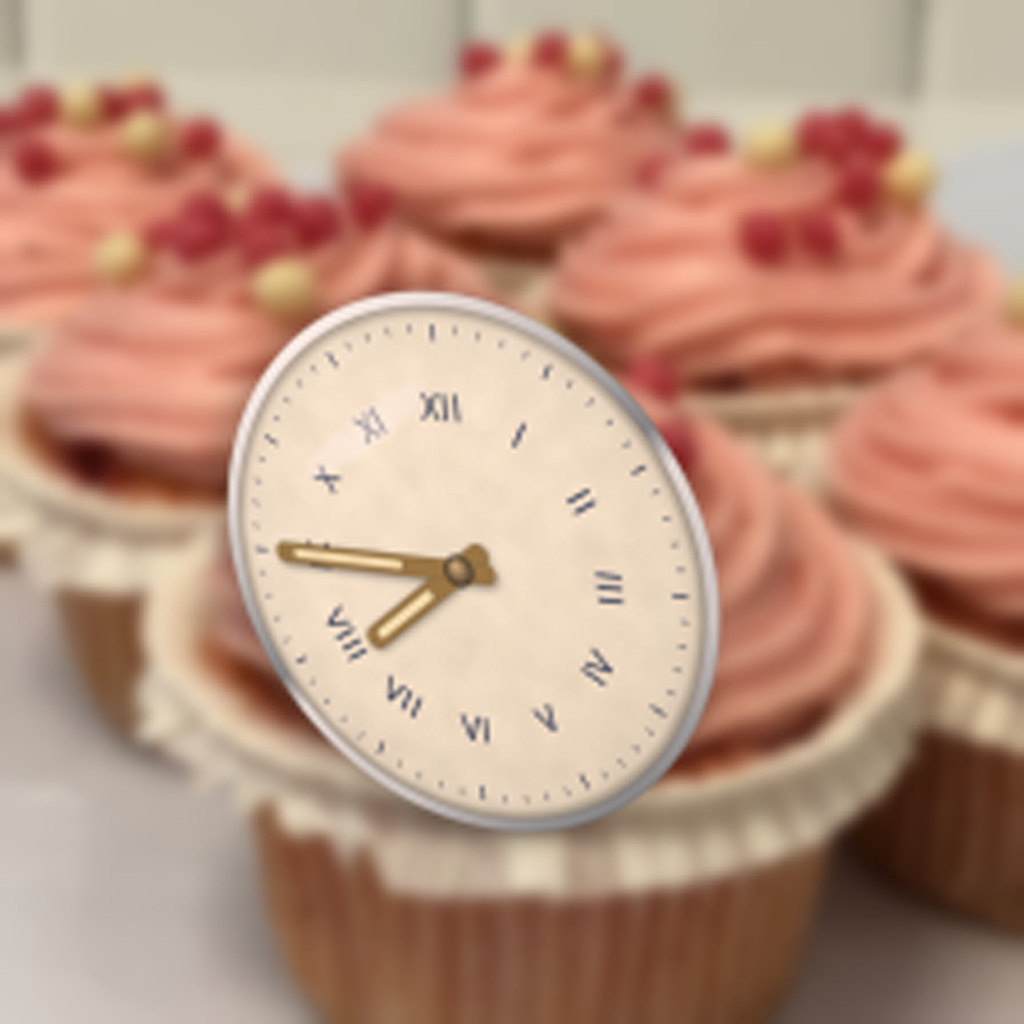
7:45
